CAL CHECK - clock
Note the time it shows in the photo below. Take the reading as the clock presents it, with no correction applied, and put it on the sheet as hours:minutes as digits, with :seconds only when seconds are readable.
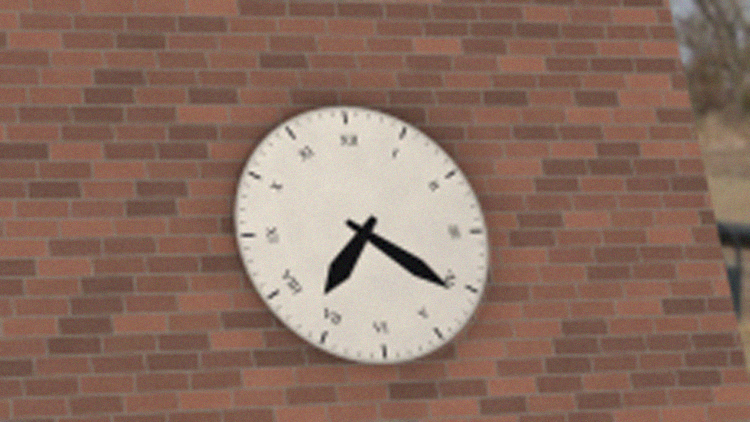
7:21
